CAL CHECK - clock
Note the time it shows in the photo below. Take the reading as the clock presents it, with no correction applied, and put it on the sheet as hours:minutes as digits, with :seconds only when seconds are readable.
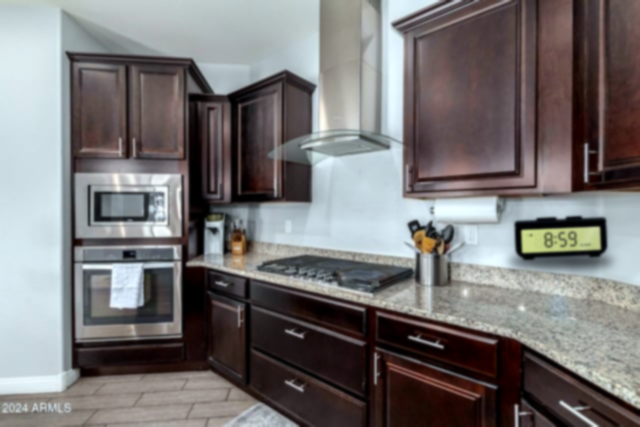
8:59
